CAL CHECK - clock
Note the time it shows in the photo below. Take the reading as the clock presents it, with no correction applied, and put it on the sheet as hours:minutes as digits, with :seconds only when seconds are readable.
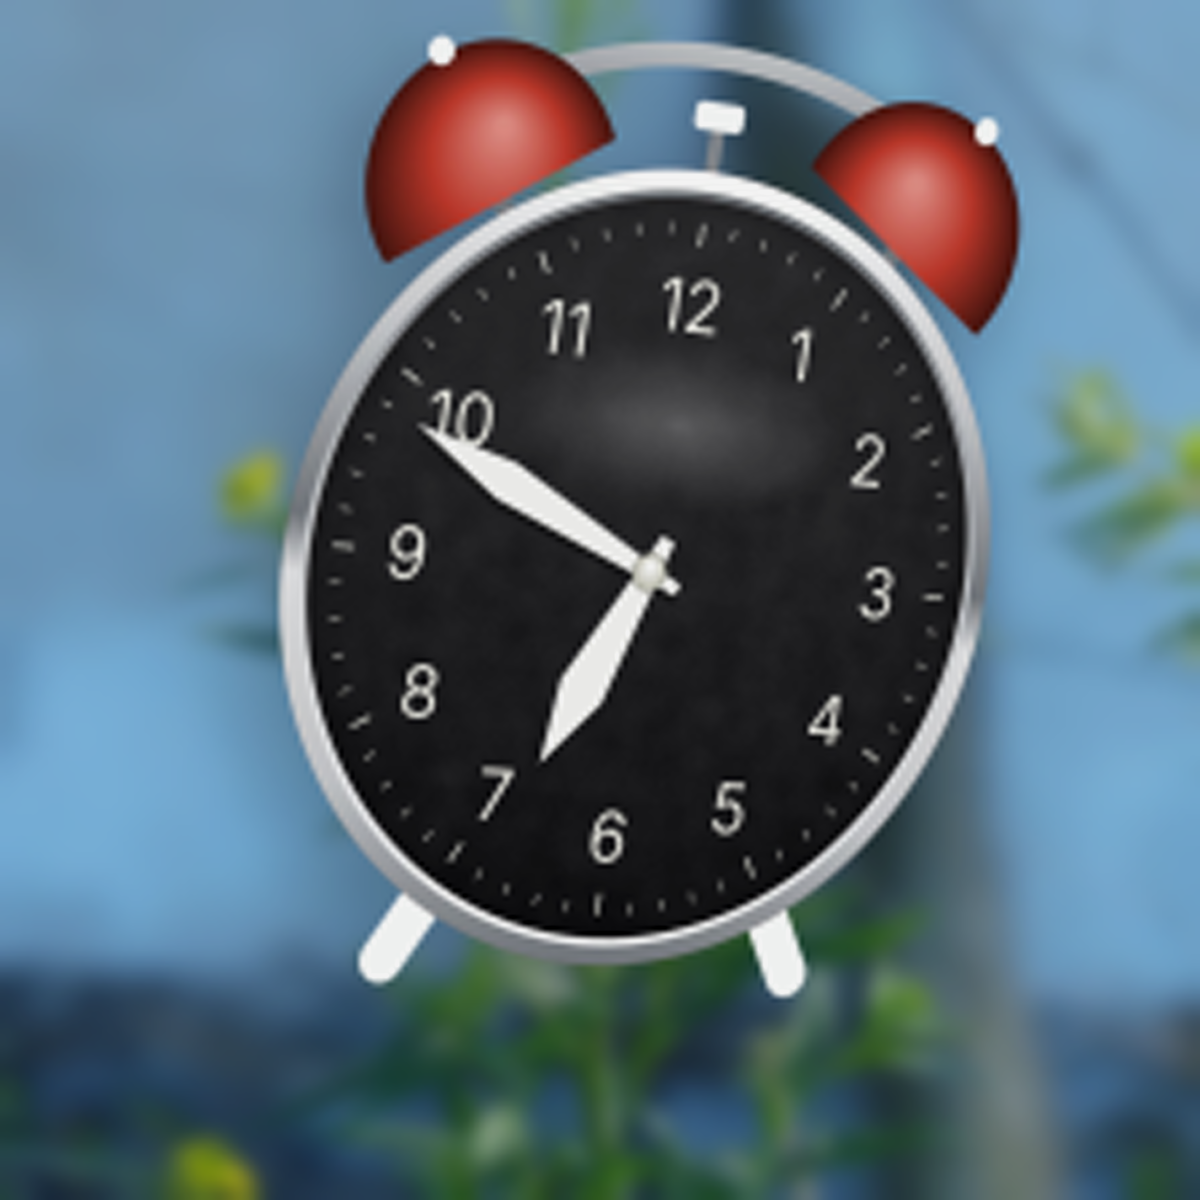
6:49
